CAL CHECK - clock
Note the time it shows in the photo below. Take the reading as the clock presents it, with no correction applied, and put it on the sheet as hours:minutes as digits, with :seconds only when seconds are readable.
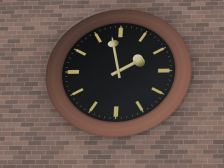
1:58
